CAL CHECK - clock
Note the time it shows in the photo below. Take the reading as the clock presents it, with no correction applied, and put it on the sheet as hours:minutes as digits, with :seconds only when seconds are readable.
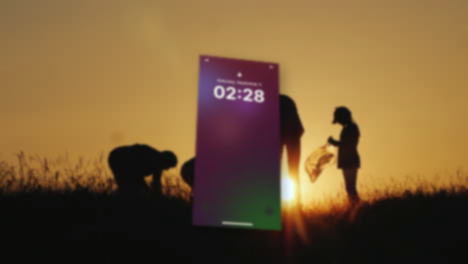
2:28
